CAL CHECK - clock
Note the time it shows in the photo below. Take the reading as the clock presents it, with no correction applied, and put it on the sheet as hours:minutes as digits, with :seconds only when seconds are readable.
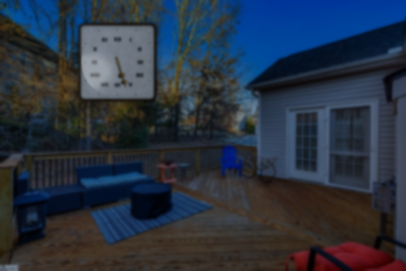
5:27
